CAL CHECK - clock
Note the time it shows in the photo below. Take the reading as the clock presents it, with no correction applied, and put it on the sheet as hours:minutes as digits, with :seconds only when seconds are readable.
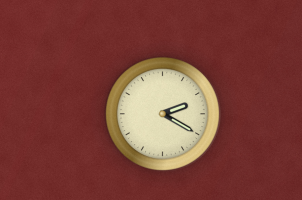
2:20
